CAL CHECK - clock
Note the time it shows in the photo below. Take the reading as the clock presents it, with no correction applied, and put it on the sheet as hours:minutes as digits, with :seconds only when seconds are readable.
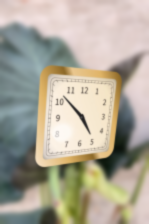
4:52
